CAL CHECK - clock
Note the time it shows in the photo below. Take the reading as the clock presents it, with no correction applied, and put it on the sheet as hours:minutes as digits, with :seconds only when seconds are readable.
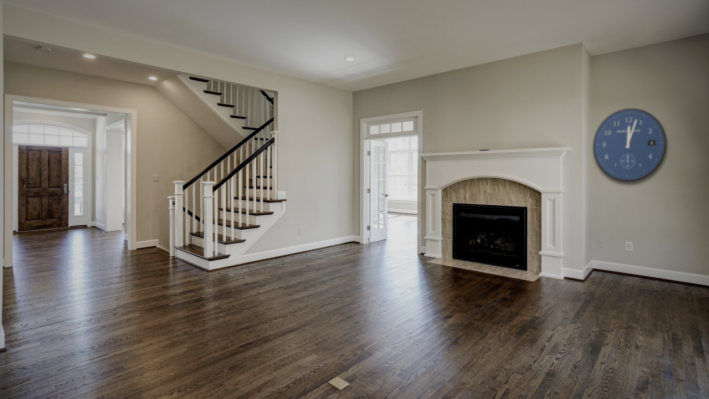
12:03
